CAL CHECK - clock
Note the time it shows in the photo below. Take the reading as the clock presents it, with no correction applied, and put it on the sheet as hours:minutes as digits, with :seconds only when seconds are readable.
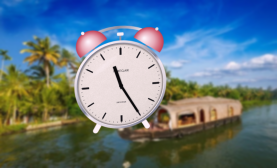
11:25
